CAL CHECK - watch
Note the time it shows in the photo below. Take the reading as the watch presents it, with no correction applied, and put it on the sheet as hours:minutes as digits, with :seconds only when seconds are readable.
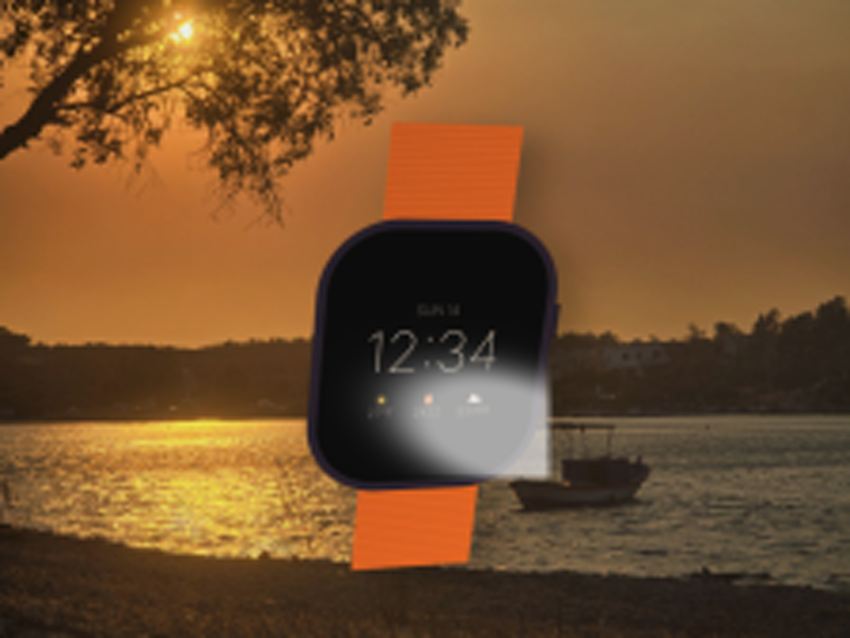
12:34
